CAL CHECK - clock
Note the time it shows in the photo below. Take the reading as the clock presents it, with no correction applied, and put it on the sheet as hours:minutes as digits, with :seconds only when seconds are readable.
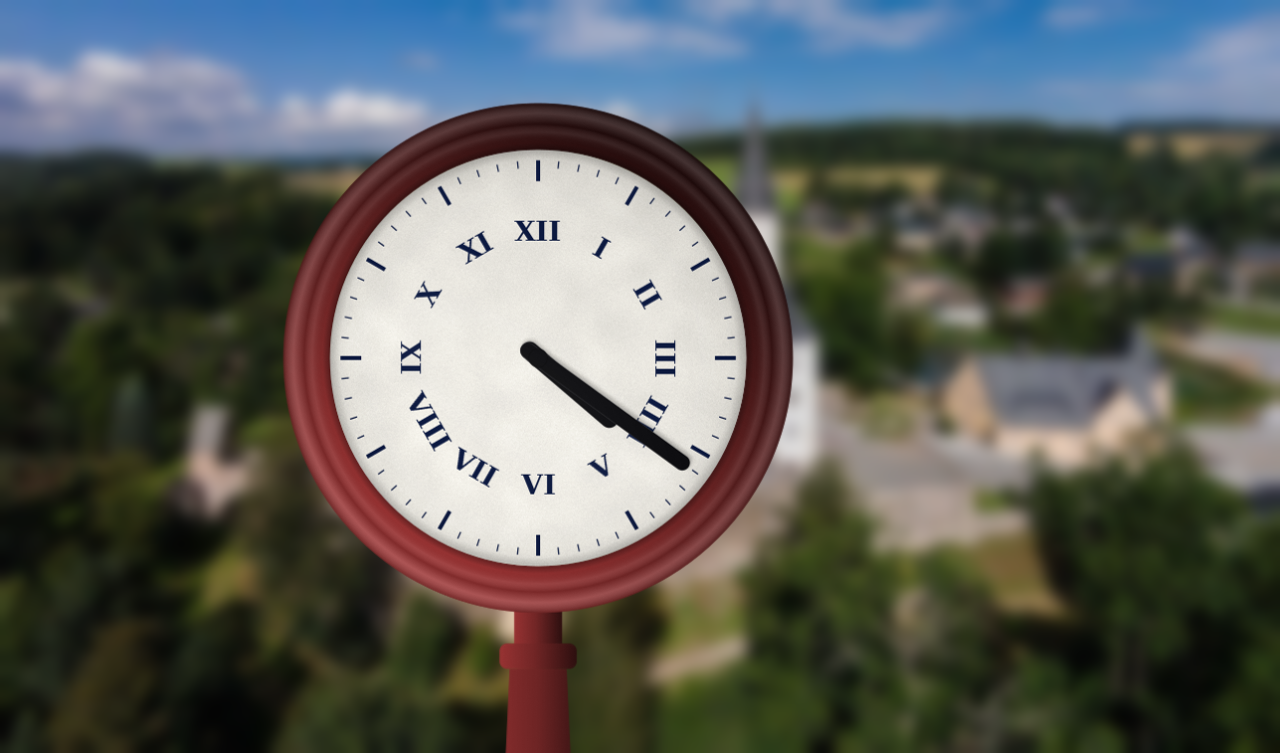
4:21
